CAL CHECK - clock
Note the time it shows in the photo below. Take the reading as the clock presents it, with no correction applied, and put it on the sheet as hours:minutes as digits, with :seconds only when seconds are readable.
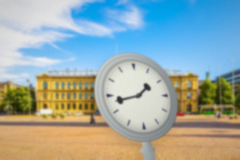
1:43
